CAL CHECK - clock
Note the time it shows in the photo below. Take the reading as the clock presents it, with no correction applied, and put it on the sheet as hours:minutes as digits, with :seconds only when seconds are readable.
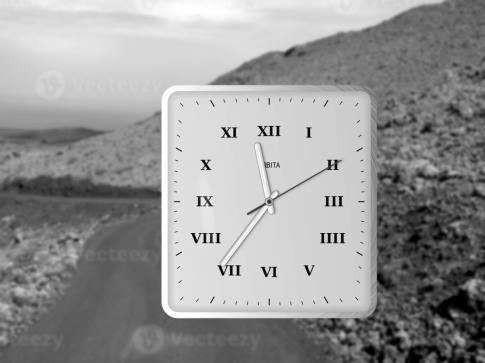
11:36:10
